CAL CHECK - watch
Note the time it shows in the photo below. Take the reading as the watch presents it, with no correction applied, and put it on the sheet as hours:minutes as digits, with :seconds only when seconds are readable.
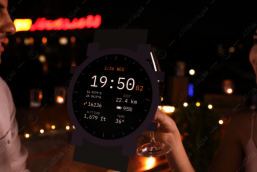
19:50
